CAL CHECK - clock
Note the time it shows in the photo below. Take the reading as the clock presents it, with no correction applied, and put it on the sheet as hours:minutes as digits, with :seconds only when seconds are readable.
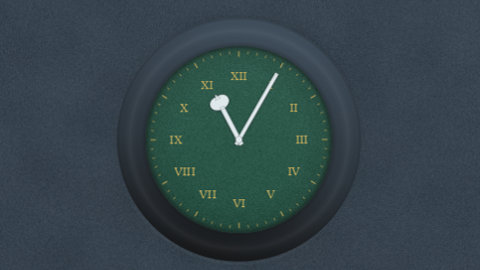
11:05
